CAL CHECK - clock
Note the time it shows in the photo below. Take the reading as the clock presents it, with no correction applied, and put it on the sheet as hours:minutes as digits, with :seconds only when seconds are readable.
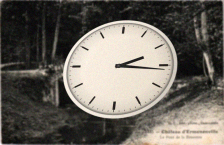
2:16
